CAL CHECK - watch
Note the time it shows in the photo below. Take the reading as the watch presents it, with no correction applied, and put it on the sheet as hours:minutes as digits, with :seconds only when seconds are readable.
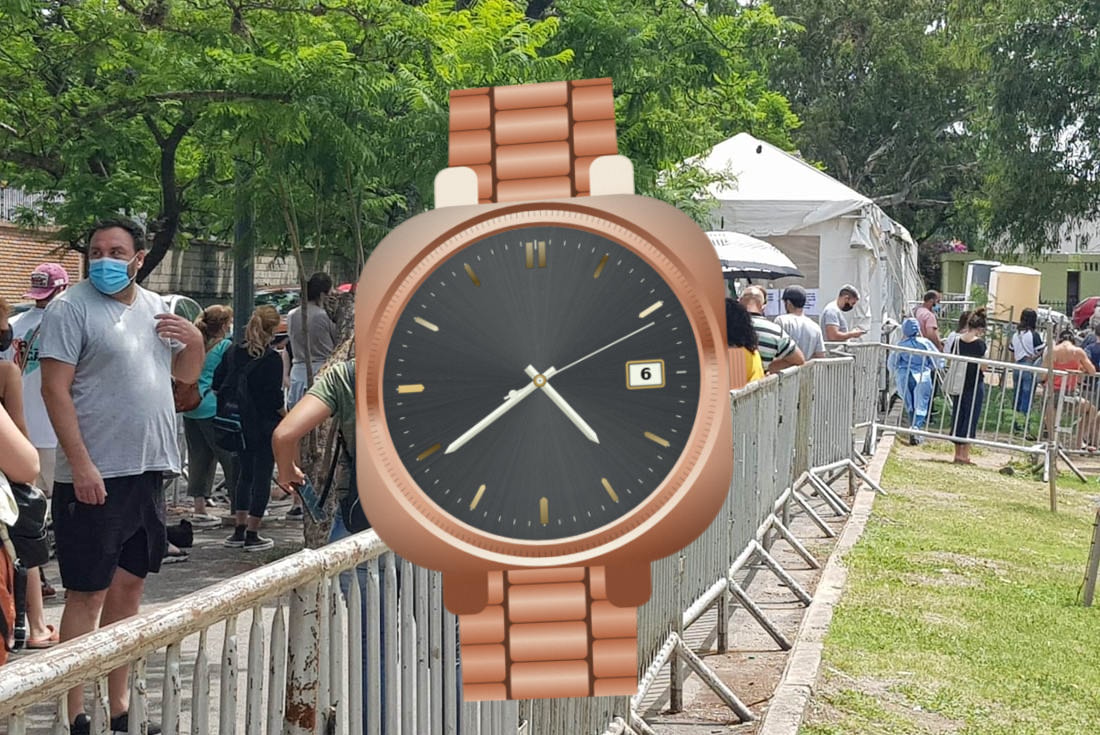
4:39:11
